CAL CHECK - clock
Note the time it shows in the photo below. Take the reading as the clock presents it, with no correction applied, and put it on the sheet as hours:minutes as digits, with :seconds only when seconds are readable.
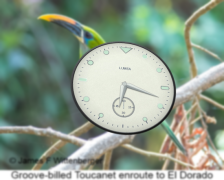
6:18
